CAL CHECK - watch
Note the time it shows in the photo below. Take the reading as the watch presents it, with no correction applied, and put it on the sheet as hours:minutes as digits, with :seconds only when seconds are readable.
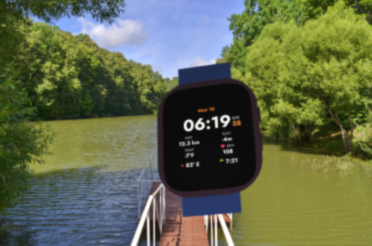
6:19
